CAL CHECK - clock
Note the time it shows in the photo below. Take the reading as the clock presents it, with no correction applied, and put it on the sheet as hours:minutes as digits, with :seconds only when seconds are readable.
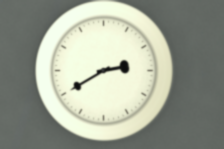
2:40
